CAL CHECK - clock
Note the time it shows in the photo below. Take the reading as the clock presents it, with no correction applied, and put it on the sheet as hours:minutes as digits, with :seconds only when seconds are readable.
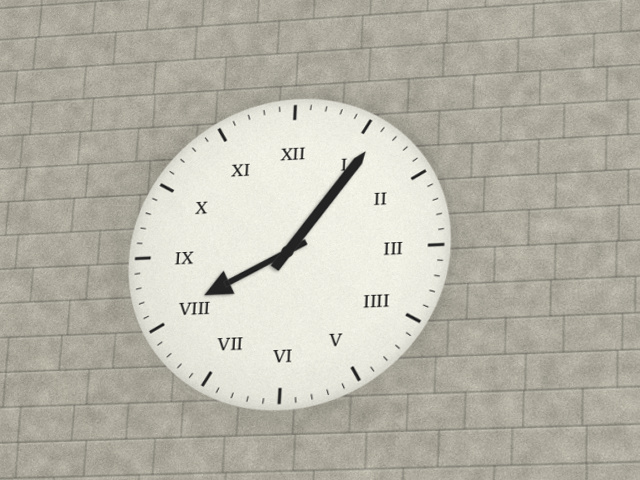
8:06
